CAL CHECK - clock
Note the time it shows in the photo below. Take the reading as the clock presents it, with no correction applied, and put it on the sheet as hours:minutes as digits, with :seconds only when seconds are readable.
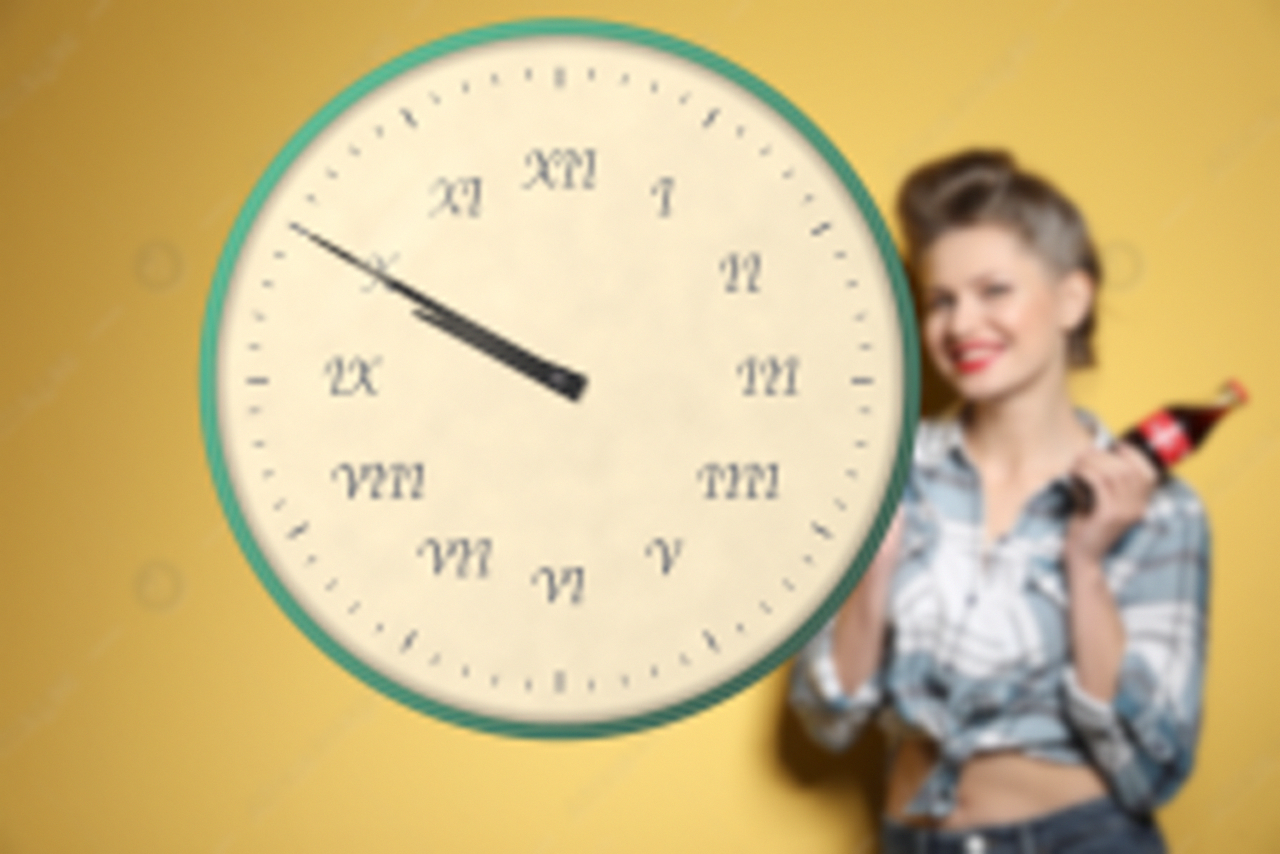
9:50
